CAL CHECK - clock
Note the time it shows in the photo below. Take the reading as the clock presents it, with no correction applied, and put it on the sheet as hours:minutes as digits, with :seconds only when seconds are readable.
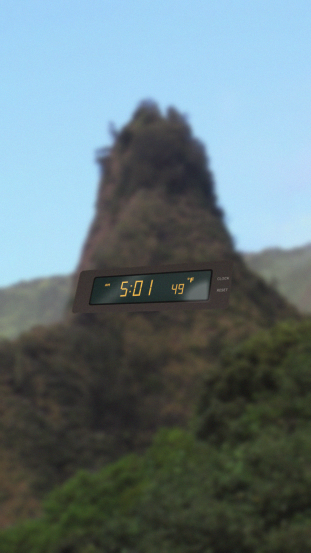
5:01
